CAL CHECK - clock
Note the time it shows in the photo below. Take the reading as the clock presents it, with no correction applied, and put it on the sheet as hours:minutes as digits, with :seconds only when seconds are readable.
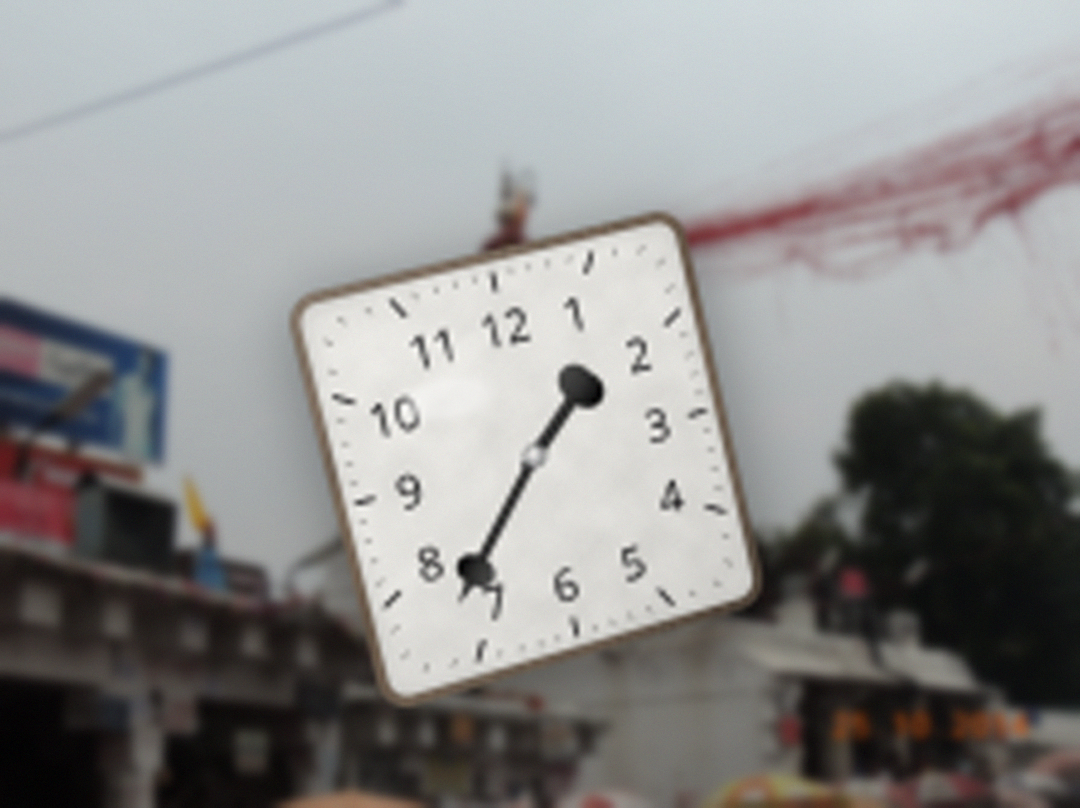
1:37
